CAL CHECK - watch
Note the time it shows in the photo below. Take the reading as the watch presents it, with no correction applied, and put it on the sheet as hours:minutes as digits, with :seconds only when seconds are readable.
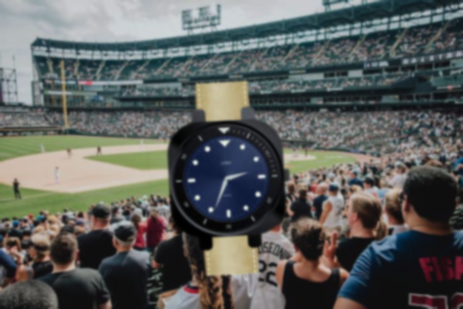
2:34
